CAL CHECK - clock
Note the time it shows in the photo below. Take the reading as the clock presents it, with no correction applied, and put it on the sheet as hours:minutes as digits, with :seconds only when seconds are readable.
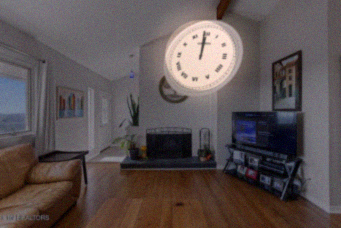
11:59
